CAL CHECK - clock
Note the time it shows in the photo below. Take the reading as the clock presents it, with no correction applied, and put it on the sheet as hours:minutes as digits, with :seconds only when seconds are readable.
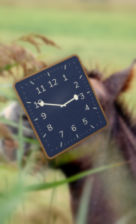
2:50
